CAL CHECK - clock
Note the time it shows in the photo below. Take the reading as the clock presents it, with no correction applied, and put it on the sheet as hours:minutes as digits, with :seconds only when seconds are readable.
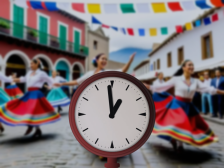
12:59
